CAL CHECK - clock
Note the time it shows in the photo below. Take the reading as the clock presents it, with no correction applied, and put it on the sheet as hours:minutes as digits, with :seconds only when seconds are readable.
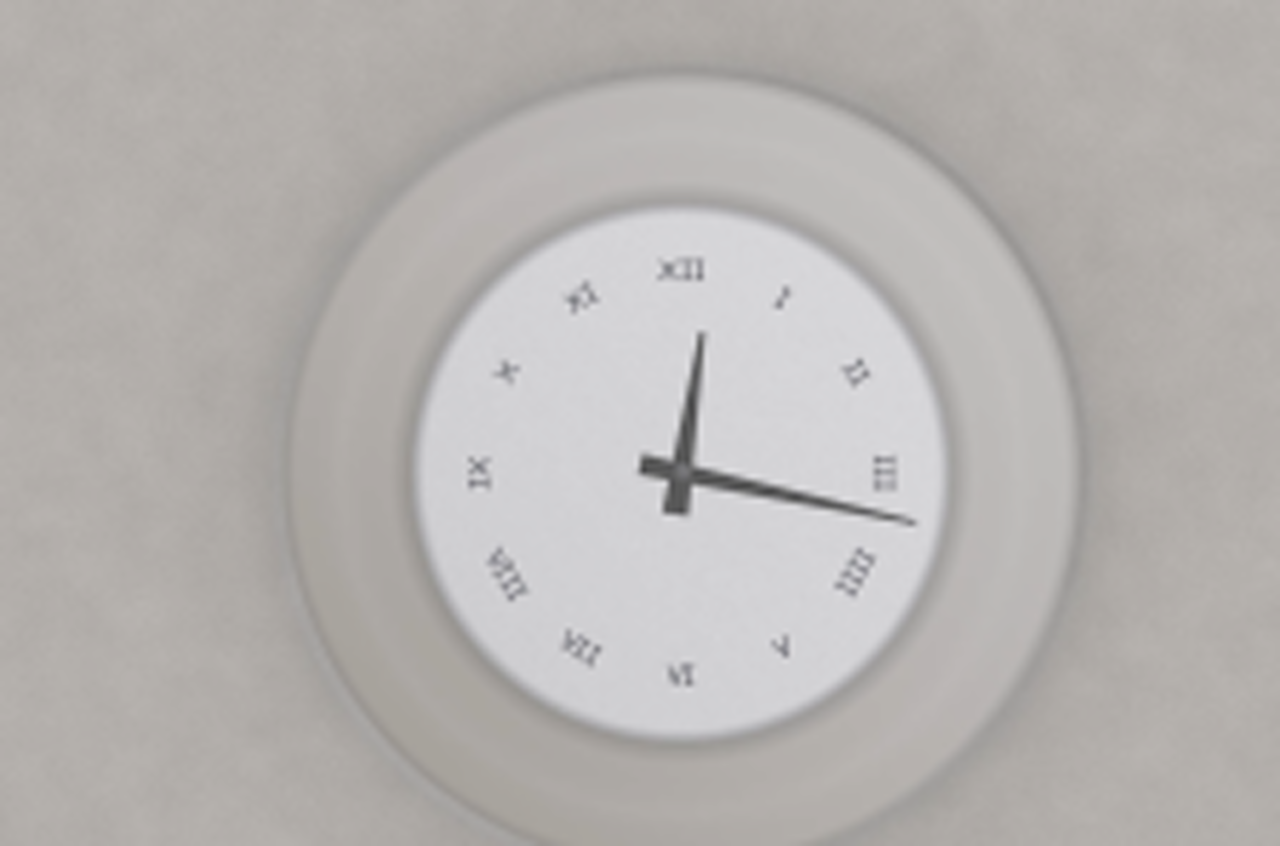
12:17
